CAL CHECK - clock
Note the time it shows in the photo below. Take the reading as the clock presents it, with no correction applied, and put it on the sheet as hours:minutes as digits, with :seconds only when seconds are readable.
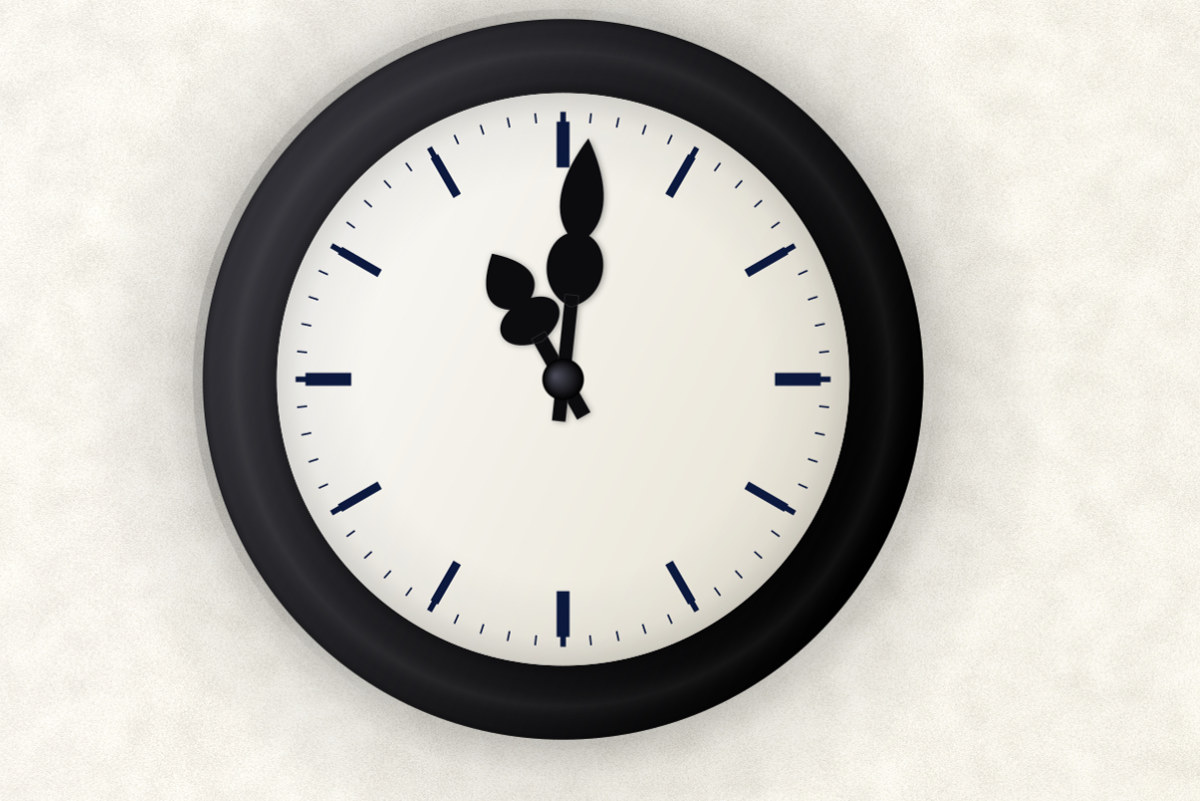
11:01
